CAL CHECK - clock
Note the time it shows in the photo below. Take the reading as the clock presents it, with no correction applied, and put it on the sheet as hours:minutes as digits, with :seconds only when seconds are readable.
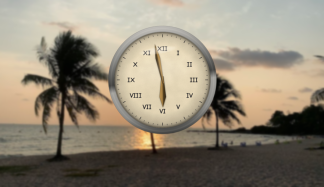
5:58
